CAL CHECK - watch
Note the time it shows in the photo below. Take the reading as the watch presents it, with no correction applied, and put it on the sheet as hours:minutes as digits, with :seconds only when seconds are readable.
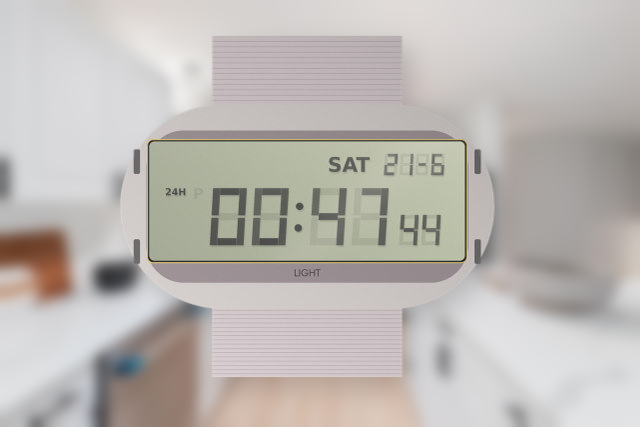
0:47:44
